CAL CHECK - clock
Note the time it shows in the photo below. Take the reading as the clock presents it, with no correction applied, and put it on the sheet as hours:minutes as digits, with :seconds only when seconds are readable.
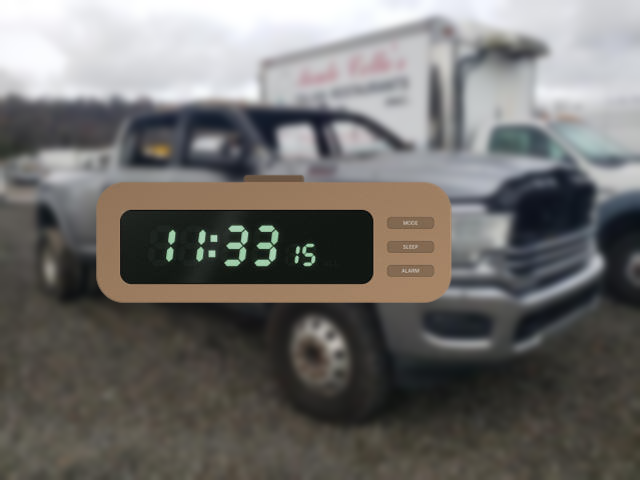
11:33:15
